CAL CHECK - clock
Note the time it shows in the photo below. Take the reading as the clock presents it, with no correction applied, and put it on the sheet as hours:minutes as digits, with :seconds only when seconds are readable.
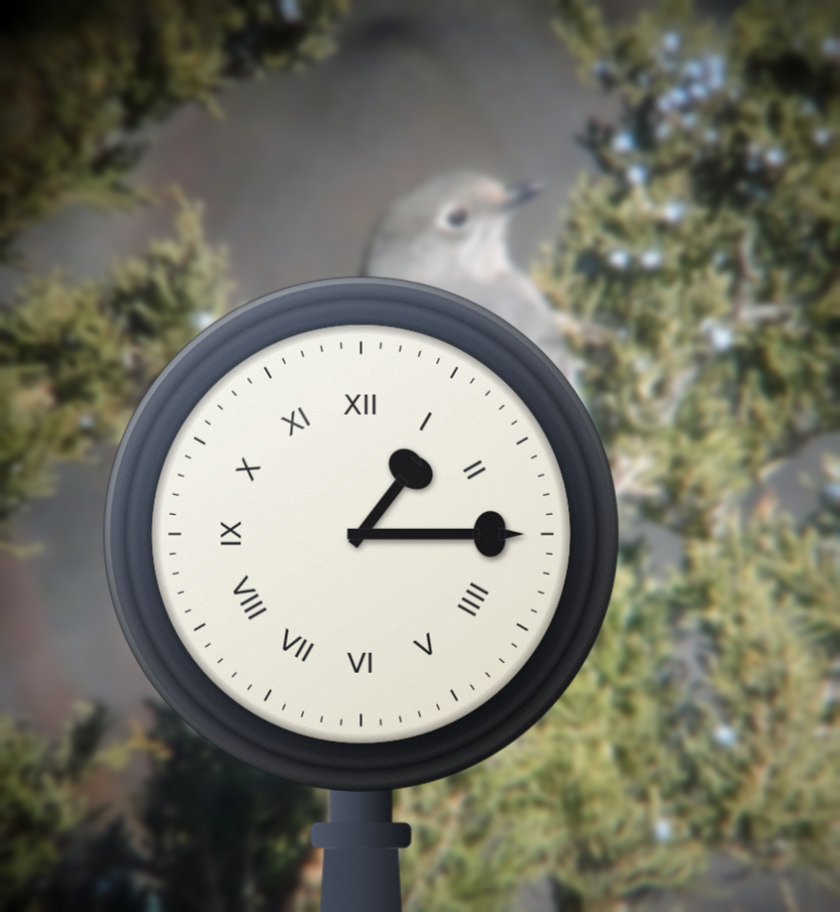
1:15
